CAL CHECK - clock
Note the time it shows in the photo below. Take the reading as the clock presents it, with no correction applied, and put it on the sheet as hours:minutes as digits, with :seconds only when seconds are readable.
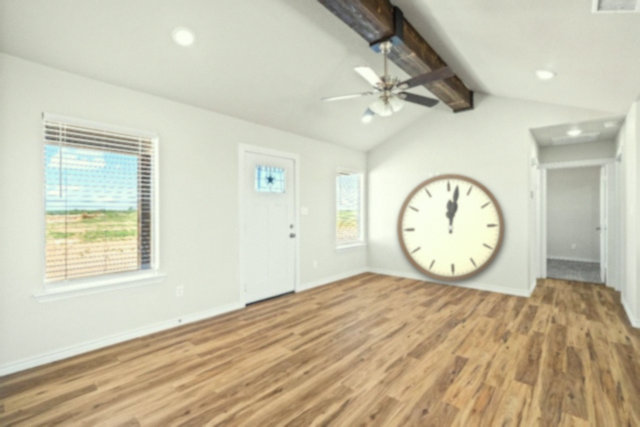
12:02
